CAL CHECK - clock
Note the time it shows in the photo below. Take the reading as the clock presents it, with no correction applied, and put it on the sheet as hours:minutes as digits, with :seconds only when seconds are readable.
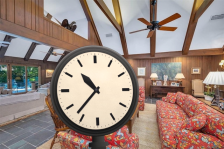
10:37
